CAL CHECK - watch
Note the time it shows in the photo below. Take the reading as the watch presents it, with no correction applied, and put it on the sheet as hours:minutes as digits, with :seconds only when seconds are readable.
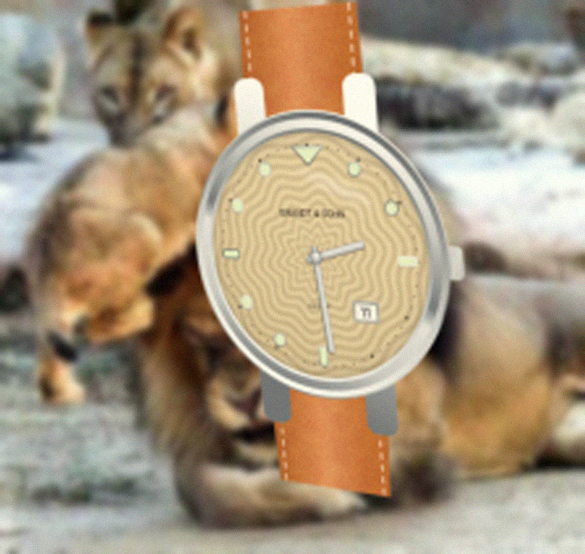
2:29
